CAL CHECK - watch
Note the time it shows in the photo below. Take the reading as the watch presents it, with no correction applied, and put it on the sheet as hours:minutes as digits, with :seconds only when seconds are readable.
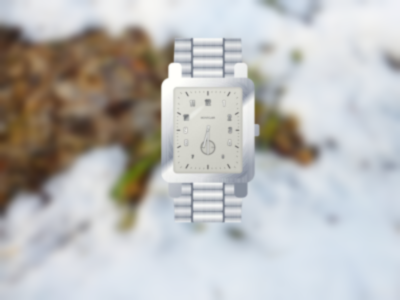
6:30
